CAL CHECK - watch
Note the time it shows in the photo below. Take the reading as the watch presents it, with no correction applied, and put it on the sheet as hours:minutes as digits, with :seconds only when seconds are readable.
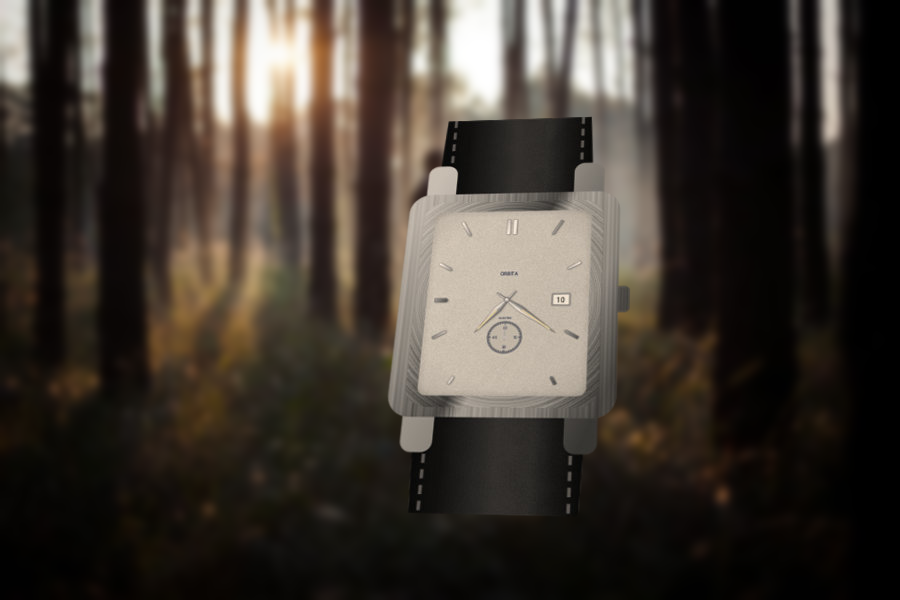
7:21
